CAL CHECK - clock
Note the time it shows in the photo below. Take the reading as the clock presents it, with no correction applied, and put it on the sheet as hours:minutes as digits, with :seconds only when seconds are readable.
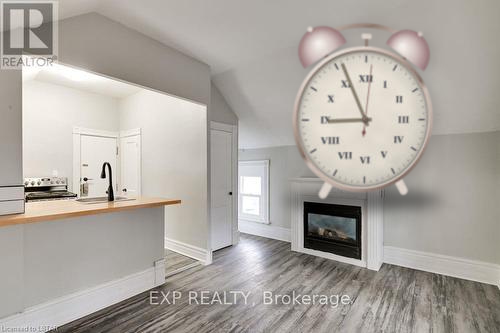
8:56:01
